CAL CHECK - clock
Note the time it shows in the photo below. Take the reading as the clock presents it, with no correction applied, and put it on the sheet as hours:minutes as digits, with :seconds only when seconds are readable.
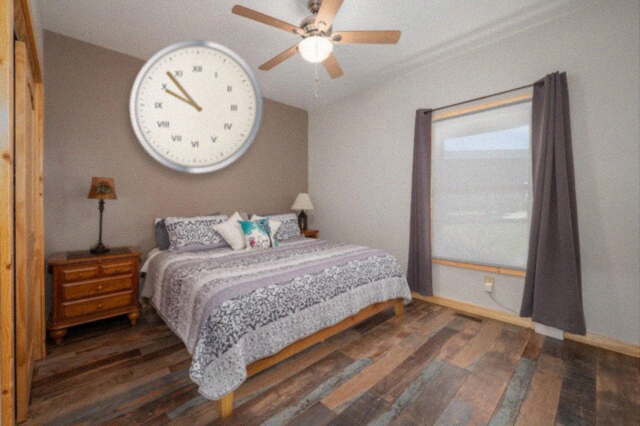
9:53
